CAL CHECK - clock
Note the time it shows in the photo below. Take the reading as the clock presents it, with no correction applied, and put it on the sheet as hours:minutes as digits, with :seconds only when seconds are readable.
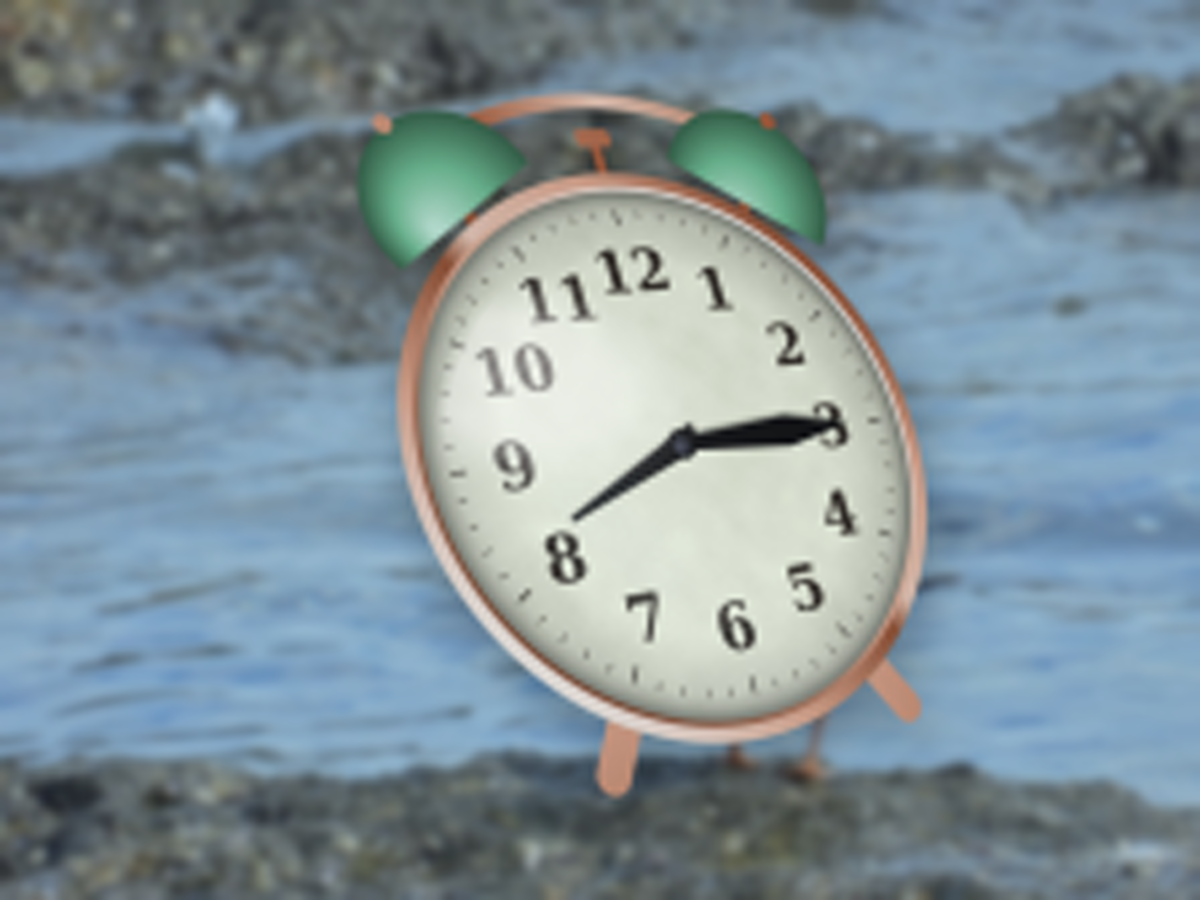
8:15
